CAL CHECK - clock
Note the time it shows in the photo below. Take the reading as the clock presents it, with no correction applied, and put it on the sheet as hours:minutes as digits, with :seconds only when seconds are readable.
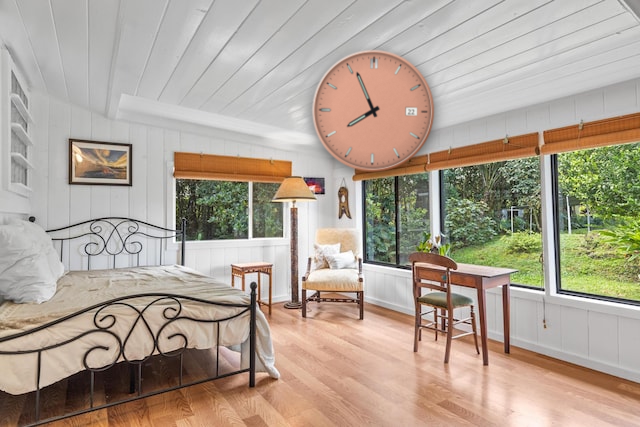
7:56
